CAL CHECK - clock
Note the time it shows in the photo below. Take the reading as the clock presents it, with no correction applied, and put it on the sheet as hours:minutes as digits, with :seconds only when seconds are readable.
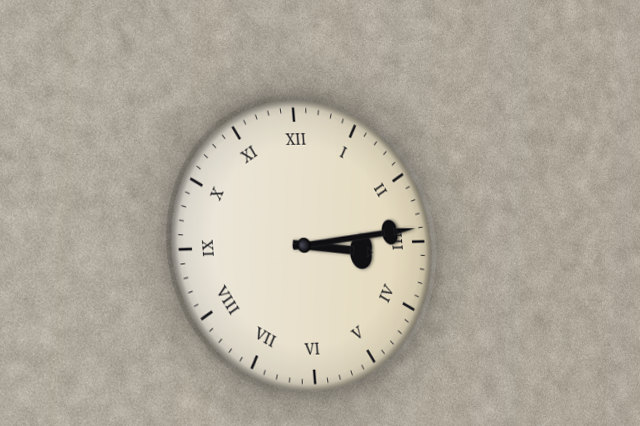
3:14
